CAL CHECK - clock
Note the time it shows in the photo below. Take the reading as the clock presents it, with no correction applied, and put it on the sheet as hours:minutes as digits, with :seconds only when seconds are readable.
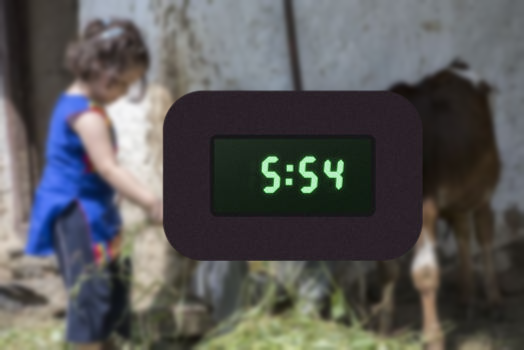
5:54
